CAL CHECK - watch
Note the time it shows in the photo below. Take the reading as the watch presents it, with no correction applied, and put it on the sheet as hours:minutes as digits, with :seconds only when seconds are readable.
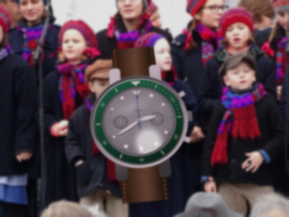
2:40
